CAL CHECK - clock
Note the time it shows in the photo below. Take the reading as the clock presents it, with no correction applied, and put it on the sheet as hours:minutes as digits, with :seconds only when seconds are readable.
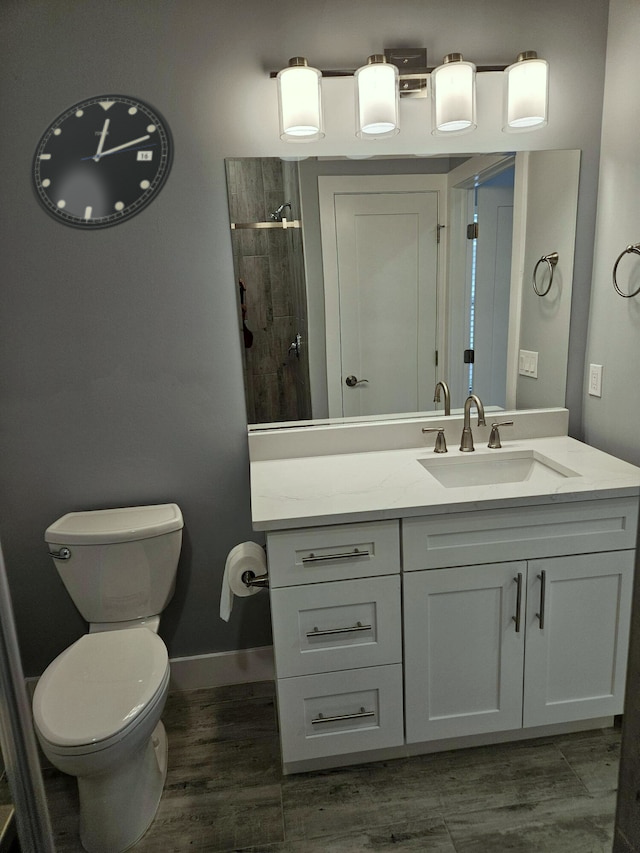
12:11:13
